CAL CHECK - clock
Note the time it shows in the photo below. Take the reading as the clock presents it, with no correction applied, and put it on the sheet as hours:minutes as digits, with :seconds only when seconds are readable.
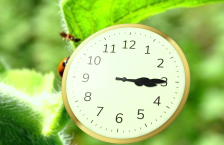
3:15
